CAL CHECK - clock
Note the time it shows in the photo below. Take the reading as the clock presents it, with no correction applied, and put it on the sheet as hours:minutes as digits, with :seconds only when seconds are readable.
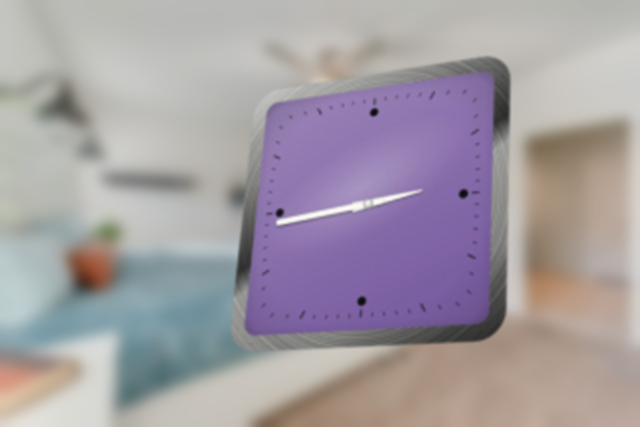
2:44
